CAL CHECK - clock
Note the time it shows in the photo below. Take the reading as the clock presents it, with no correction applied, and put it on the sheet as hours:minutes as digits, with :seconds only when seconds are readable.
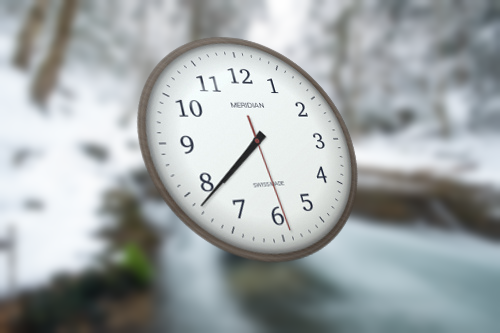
7:38:29
